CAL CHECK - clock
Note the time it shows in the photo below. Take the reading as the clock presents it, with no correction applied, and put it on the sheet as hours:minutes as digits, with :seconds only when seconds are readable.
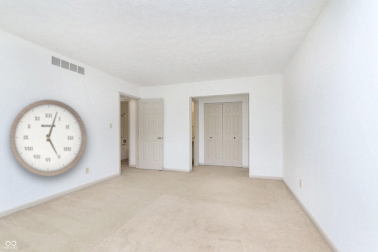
5:03
